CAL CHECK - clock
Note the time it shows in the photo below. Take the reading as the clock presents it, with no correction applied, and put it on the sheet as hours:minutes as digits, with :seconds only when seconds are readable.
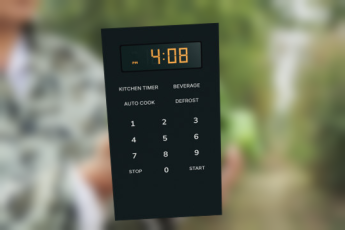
4:08
